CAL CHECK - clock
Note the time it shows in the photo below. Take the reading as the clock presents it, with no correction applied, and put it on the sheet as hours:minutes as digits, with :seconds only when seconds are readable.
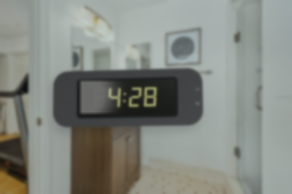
4:28
